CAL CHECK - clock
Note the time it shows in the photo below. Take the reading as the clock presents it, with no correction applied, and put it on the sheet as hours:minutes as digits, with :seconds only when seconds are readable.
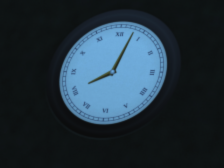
8:03
